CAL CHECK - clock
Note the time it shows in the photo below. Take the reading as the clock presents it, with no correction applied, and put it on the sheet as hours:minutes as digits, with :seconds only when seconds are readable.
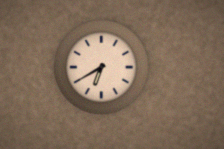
6:40
